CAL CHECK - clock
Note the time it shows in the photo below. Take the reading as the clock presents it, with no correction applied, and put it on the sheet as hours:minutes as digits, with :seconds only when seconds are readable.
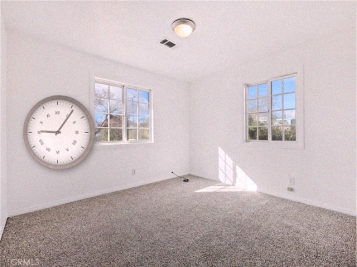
9:06
